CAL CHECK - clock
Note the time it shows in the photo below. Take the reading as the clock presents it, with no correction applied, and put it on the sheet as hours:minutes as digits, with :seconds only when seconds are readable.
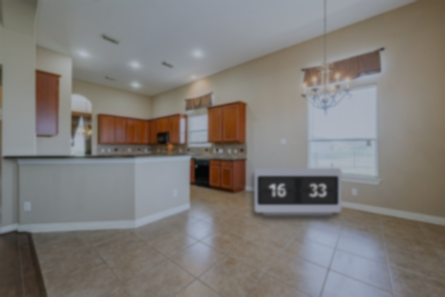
16:33
